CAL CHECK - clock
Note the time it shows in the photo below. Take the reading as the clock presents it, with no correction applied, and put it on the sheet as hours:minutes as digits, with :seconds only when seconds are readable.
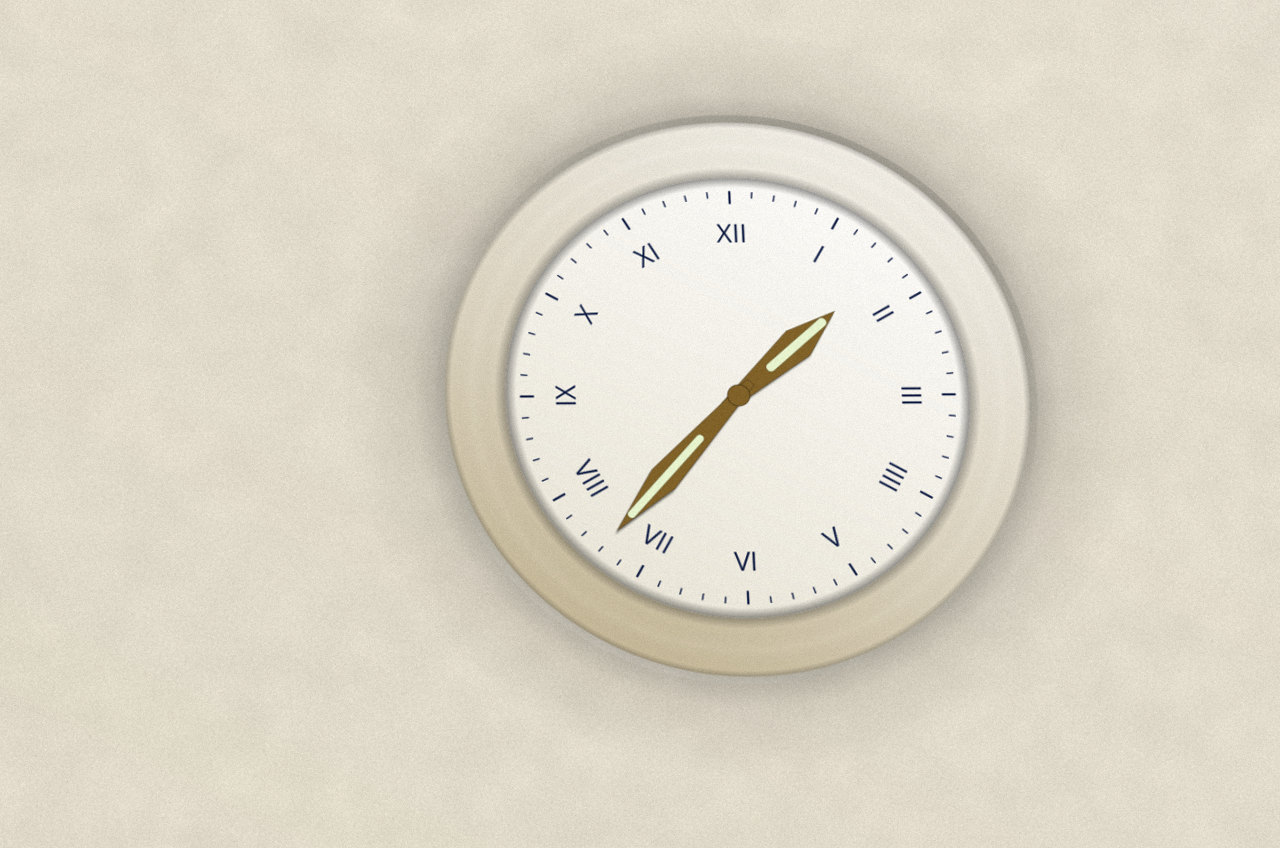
1:37
